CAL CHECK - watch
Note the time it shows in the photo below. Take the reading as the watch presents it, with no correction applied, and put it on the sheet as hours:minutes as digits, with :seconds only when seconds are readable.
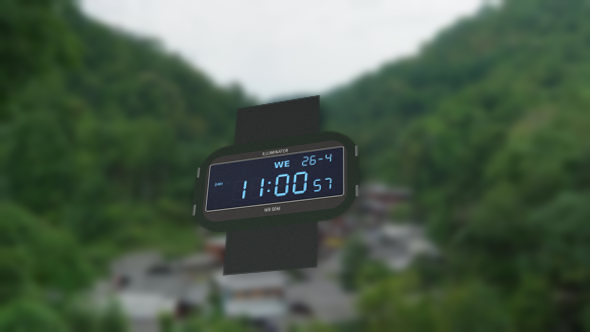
11:00:57
